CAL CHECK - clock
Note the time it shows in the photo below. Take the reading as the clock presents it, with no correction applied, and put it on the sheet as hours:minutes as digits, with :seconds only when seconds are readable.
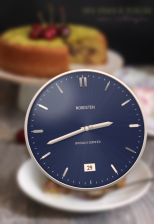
2:42
